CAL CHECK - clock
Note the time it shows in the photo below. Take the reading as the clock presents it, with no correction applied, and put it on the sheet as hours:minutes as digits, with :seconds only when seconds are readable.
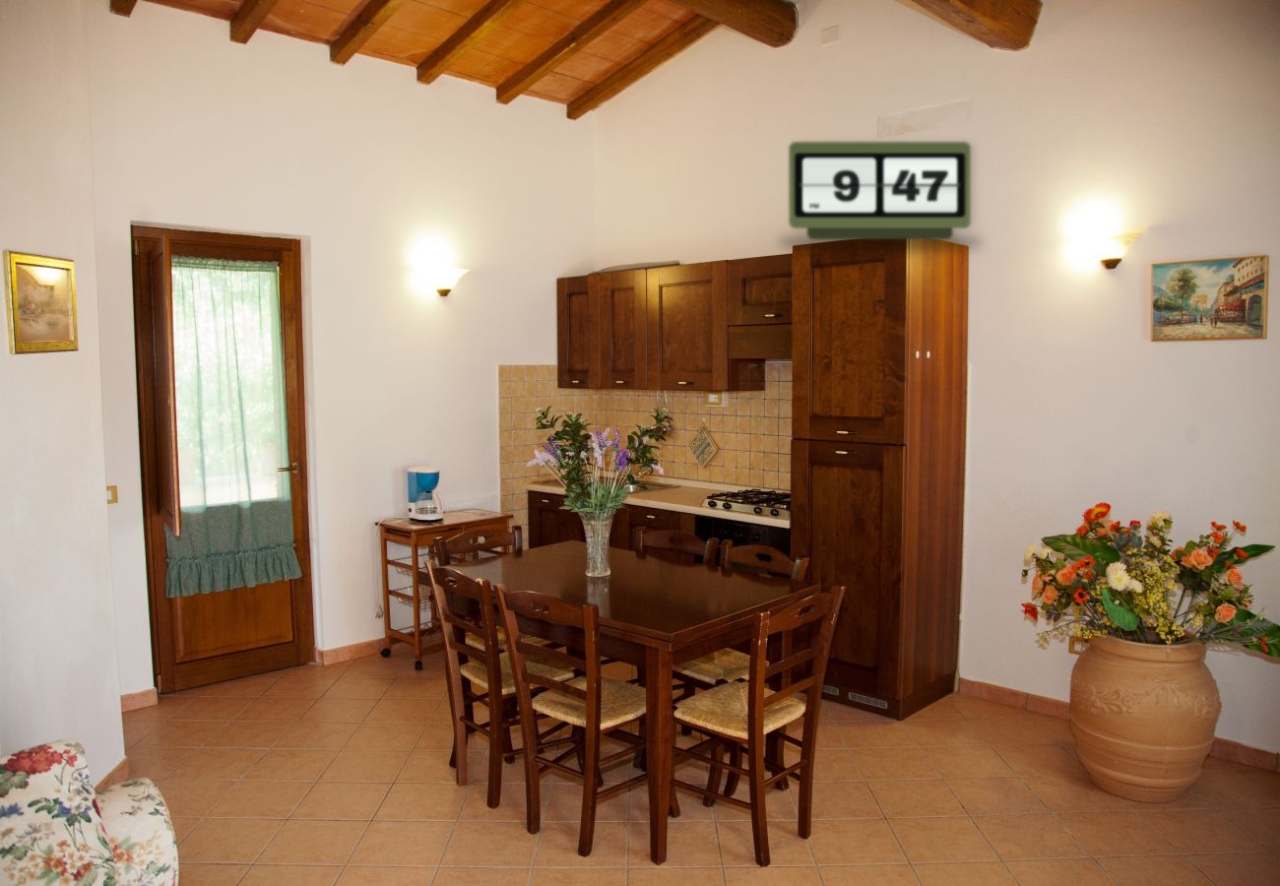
9:47
